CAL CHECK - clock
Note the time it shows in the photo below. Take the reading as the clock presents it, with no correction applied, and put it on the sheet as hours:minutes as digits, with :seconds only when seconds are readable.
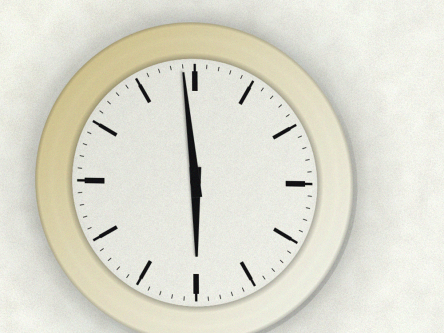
5:59
